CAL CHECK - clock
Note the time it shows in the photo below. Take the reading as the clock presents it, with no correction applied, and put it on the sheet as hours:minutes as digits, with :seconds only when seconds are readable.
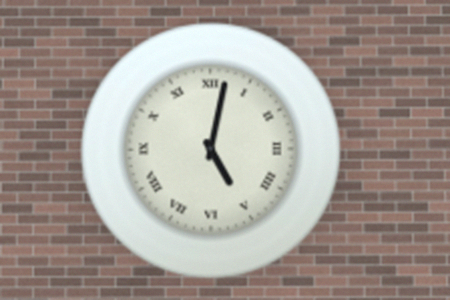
5:02
